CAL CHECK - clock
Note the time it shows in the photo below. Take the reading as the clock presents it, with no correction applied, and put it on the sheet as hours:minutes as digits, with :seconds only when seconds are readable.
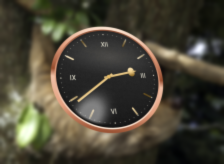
2:39
